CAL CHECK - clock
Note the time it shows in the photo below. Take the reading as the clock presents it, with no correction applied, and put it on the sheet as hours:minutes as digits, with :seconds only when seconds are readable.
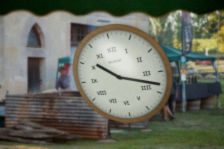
10:18
